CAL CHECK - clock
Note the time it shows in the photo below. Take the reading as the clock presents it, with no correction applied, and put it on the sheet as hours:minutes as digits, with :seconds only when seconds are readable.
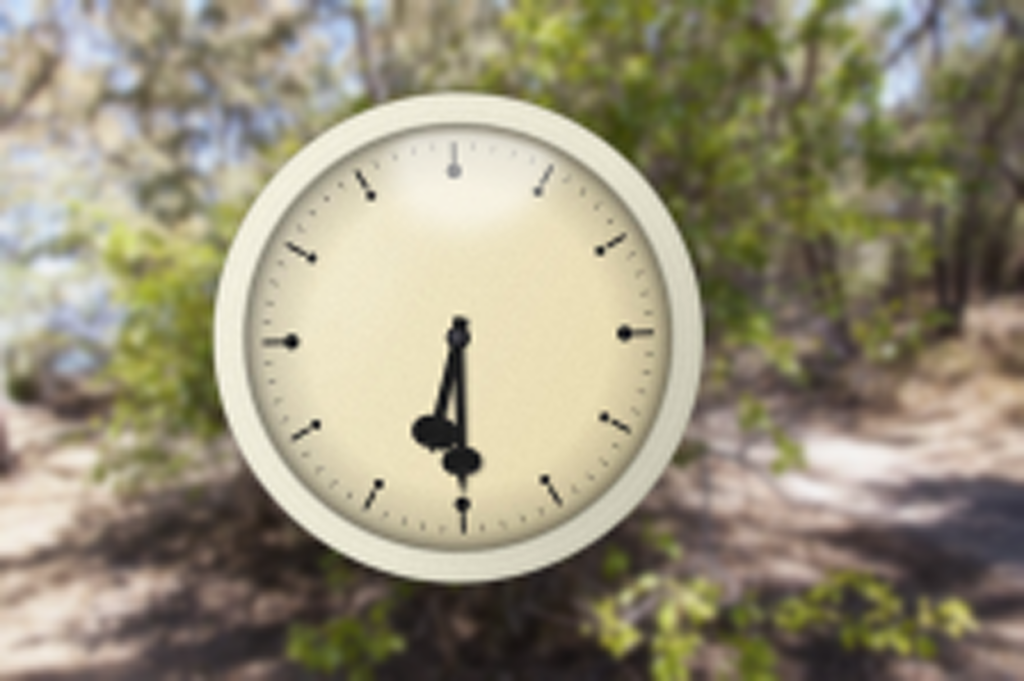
6:30
